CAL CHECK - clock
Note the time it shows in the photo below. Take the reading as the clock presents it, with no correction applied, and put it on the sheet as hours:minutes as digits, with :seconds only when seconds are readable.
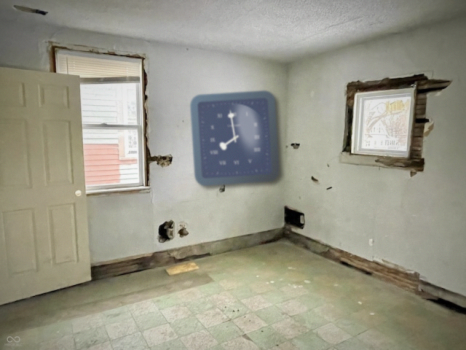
7:59
